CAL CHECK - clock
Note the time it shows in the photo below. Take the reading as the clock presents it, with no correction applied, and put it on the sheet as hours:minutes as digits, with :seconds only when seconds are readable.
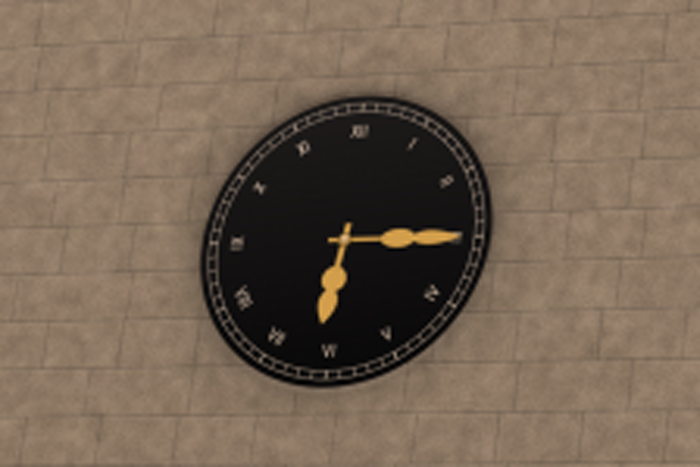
6:15
